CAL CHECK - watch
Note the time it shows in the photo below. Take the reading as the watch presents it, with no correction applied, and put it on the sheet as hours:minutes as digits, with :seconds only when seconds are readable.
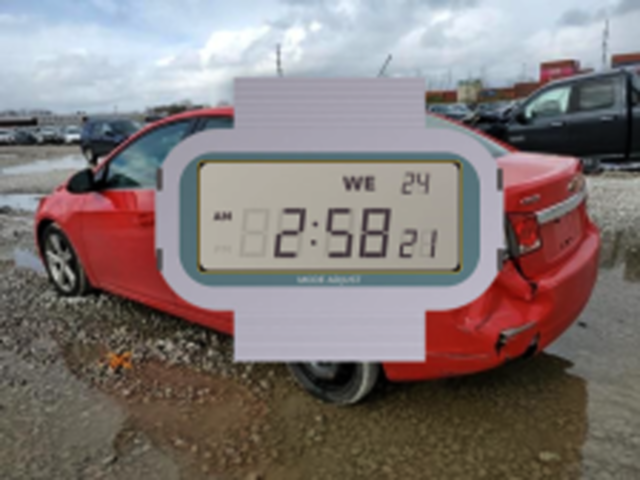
2:58:21
